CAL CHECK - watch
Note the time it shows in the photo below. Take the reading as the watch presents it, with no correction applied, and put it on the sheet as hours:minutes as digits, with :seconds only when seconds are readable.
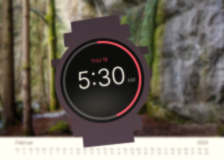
5:30
